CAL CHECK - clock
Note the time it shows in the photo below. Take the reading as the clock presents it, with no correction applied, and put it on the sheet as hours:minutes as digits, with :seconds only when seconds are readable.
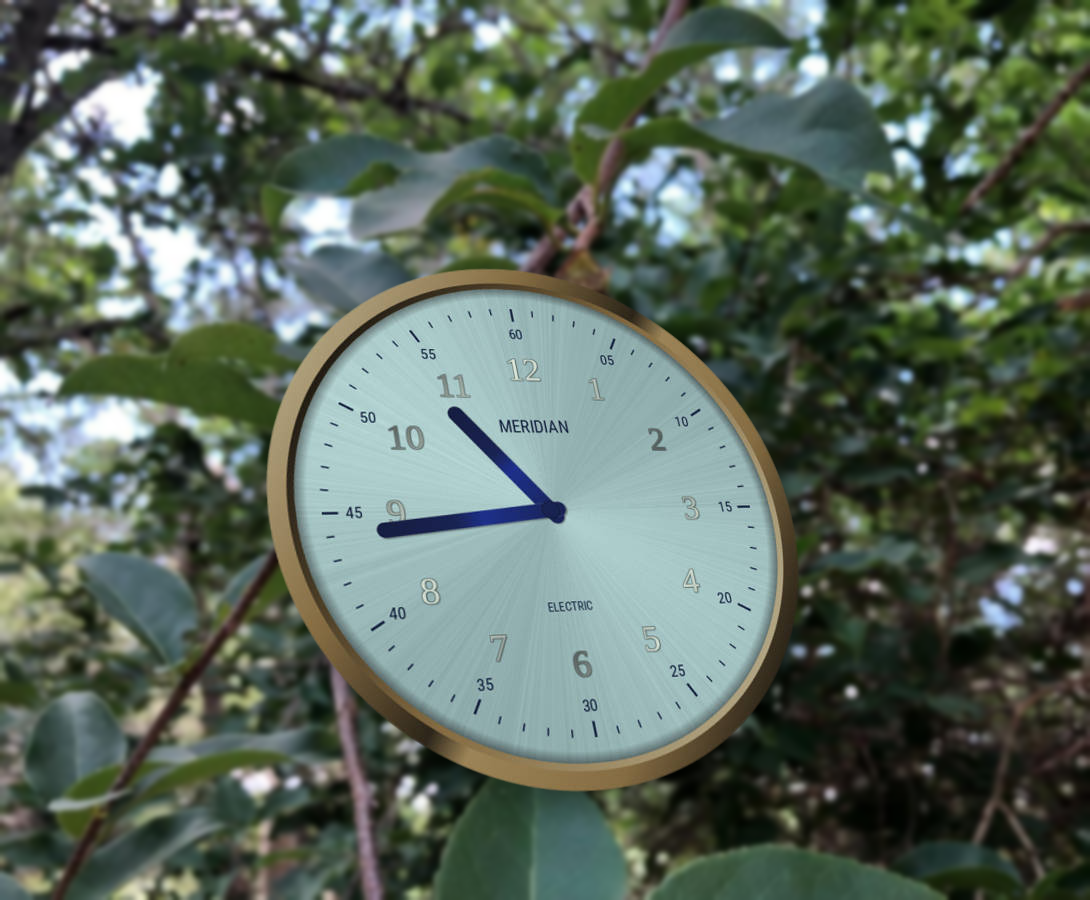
10:44
